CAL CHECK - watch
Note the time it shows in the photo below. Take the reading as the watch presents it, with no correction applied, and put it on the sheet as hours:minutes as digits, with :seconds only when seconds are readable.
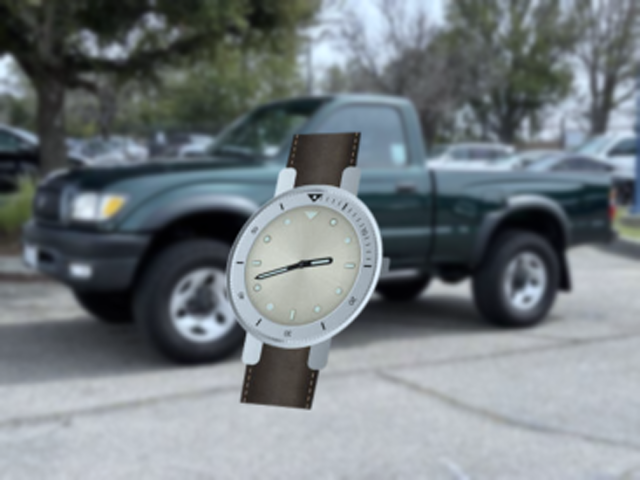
2:42
